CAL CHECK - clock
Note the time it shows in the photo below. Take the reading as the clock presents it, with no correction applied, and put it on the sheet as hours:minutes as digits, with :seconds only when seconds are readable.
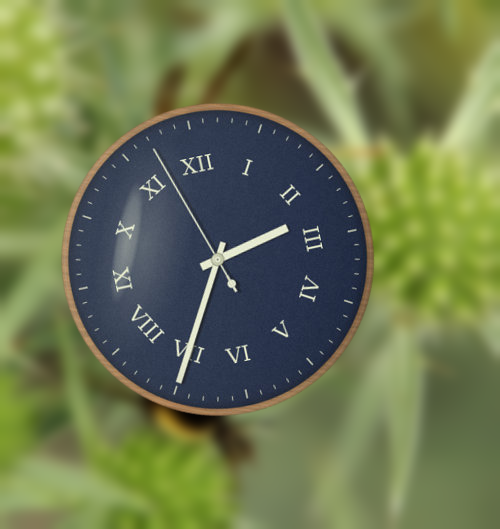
2:34:57
